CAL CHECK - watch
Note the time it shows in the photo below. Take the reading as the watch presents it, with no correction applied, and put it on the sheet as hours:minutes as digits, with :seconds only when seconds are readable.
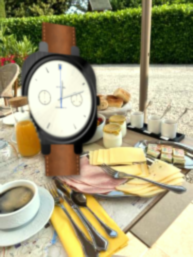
12:12
